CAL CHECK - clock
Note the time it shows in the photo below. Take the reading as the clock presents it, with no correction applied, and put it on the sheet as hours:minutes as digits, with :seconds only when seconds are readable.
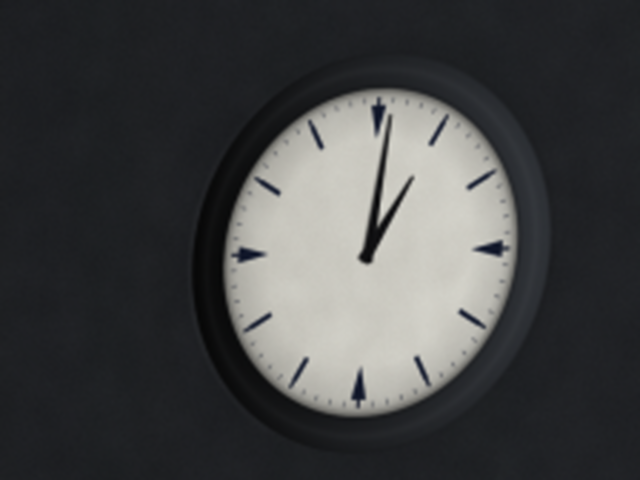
1:01
